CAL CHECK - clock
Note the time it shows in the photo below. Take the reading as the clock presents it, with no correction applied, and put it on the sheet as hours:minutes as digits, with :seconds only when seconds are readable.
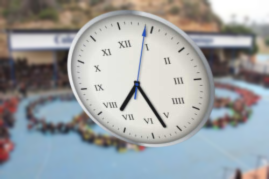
7:27:04
